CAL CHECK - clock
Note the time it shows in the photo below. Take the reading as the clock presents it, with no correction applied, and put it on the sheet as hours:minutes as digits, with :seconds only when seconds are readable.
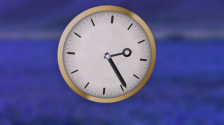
2:24
